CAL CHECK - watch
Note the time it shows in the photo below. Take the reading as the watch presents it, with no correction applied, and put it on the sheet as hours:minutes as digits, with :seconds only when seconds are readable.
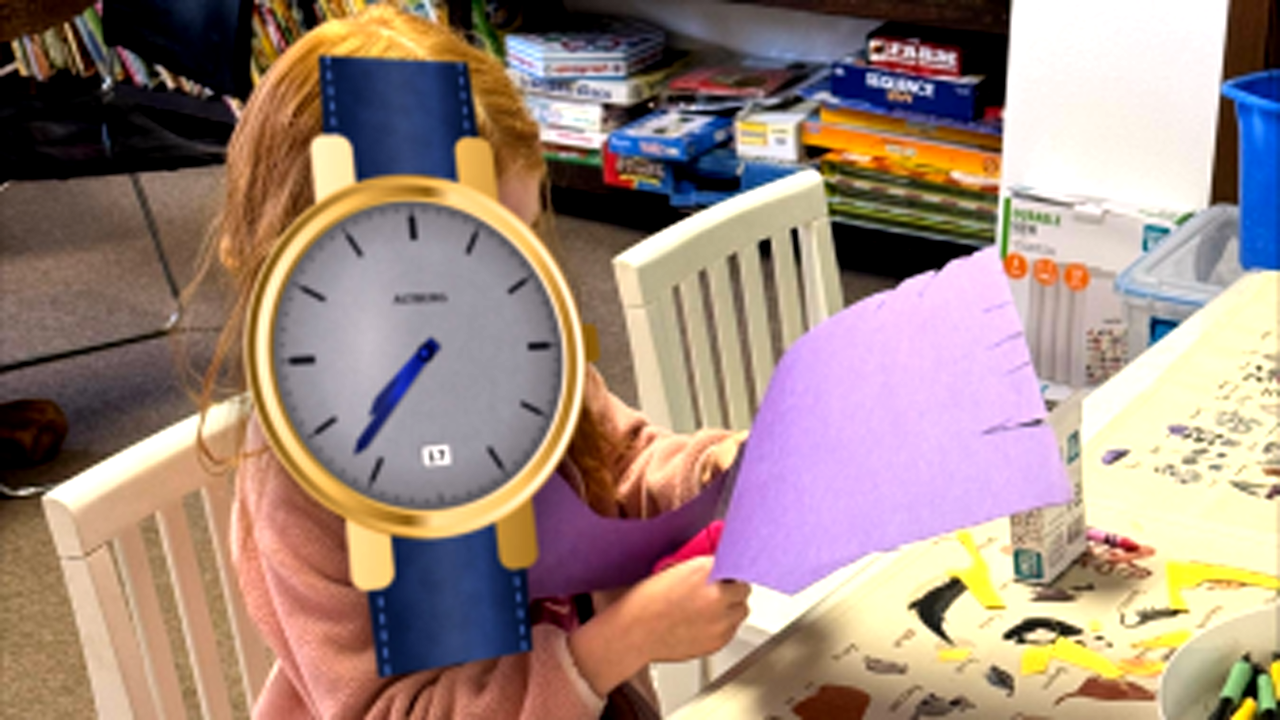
7:37
